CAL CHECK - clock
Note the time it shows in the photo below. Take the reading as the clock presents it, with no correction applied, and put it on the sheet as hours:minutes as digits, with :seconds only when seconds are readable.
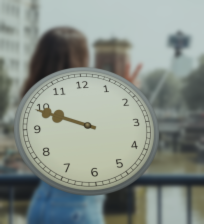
9:49
